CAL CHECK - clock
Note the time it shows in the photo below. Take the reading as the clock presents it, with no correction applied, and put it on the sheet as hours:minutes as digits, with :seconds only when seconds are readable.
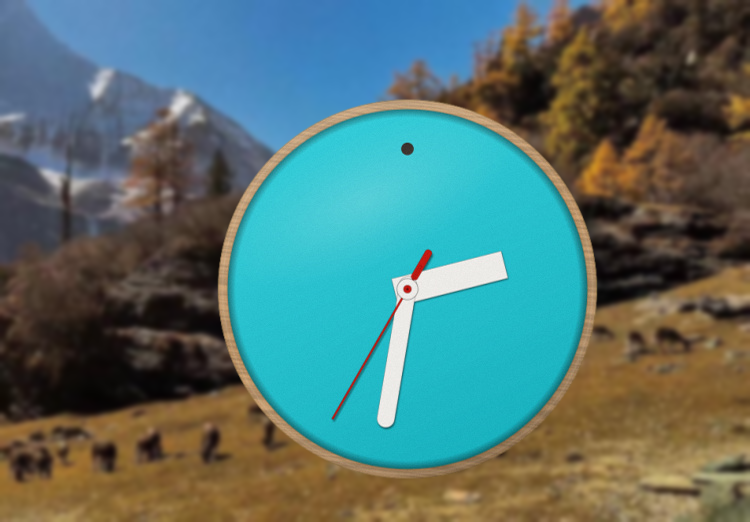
2:31:35
